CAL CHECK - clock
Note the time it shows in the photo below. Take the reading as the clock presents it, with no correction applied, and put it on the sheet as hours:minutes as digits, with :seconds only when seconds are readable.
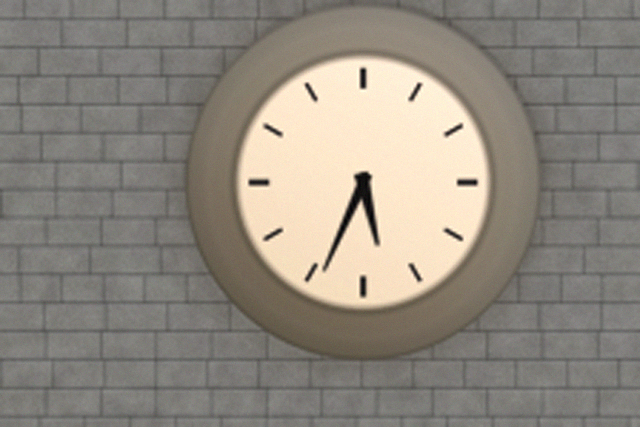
5:34
